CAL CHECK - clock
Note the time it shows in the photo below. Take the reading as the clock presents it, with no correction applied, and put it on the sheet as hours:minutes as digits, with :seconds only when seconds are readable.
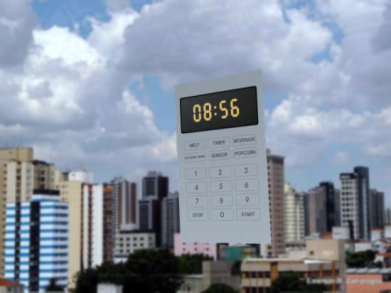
8:56
